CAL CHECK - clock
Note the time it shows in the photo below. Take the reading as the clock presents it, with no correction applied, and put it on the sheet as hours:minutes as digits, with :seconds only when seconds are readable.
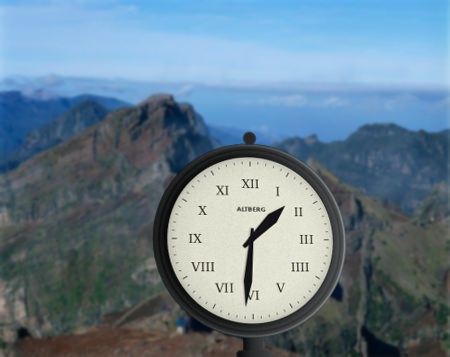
1:31
